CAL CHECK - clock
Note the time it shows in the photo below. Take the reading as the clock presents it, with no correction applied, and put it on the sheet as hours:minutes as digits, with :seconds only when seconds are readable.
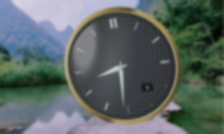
8:31
